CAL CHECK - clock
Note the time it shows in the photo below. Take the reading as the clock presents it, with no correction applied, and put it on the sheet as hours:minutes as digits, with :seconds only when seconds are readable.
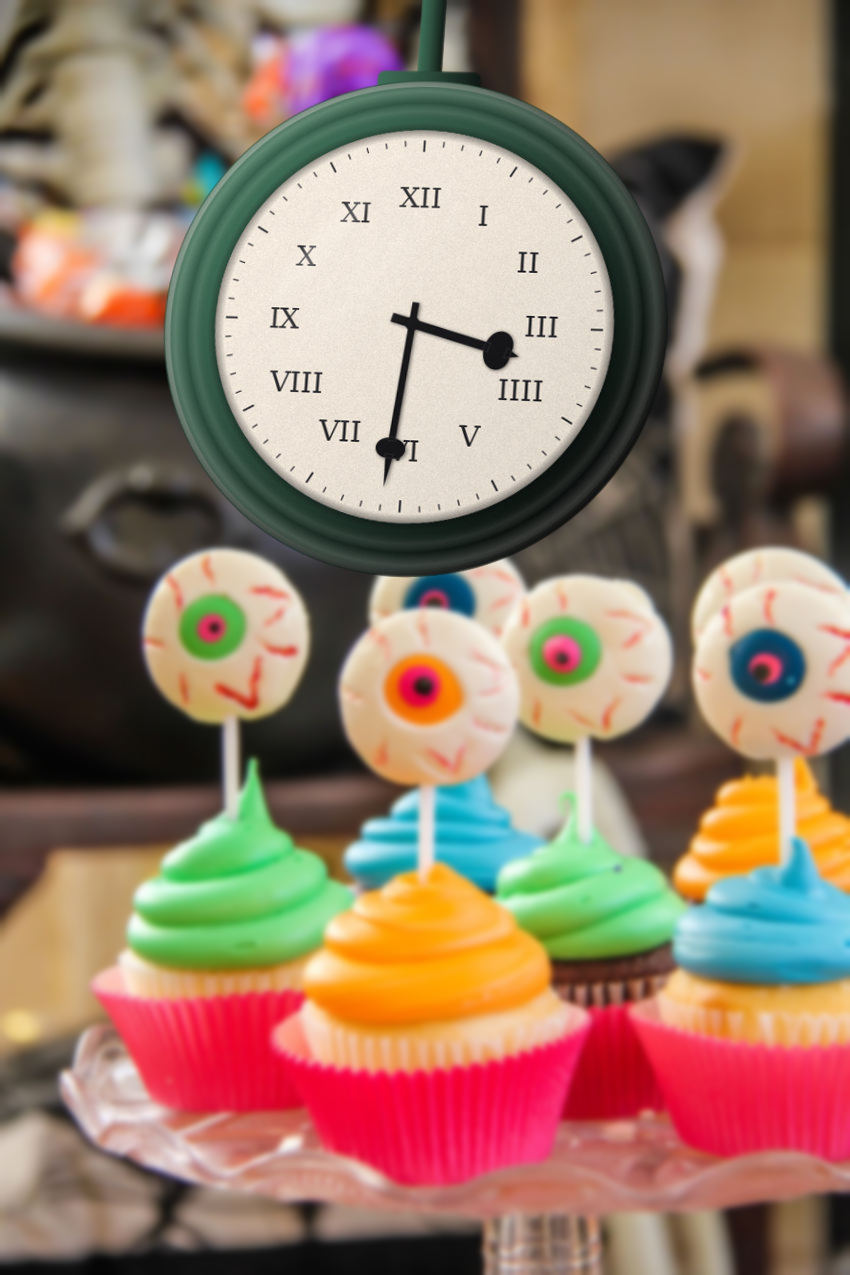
3:31
